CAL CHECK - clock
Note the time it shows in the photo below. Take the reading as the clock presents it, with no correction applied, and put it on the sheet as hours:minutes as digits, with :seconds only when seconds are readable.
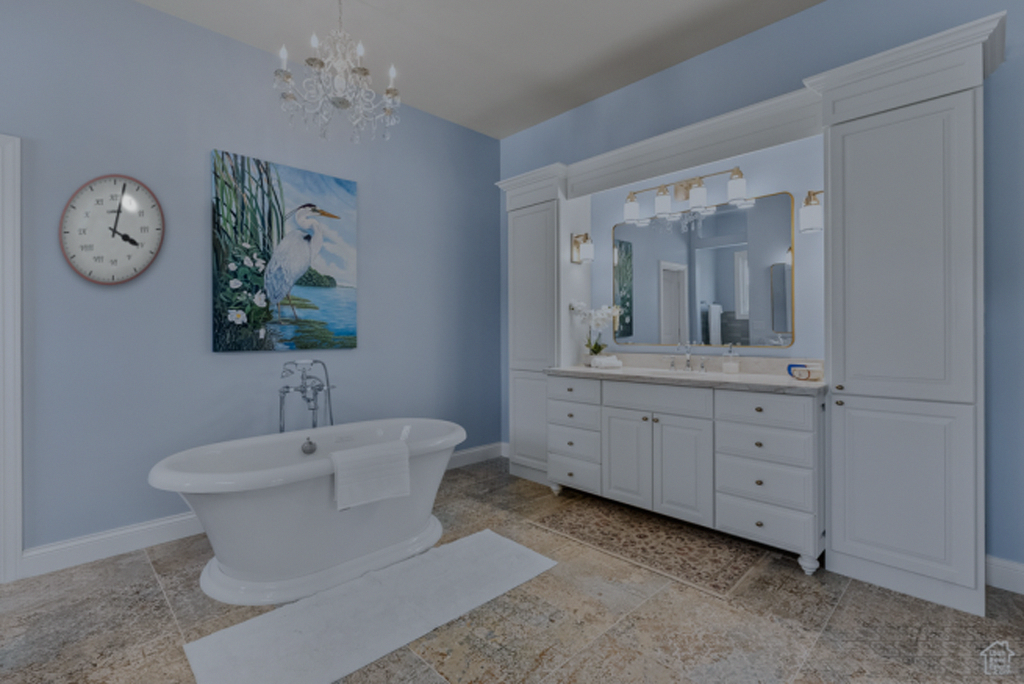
4:02
